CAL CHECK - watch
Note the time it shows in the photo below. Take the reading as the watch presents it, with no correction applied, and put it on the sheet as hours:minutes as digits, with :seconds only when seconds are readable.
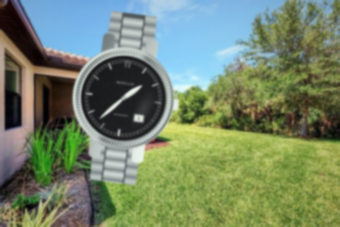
1:37
